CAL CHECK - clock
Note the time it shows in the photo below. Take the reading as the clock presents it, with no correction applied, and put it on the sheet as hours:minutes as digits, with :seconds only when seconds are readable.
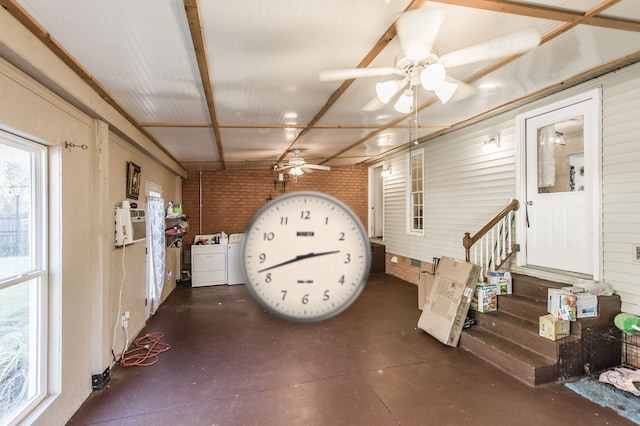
2:42
